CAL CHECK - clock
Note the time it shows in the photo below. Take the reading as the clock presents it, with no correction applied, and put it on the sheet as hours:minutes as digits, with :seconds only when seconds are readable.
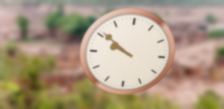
9:51
